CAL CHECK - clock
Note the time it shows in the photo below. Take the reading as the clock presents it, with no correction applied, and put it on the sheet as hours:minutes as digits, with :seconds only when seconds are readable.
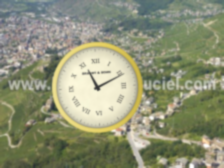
11:11
